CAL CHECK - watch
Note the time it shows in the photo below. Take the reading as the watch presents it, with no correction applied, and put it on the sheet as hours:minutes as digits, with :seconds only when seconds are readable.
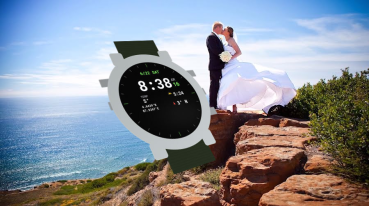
8:38
